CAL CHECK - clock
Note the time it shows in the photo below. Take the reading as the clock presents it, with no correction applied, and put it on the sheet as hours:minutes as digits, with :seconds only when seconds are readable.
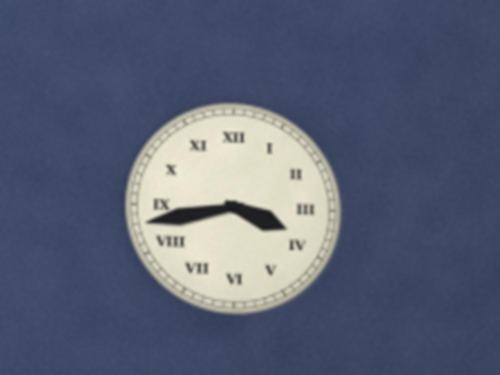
3:43
